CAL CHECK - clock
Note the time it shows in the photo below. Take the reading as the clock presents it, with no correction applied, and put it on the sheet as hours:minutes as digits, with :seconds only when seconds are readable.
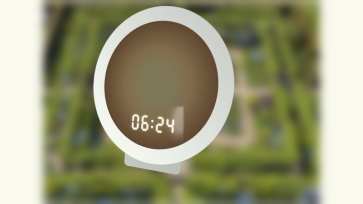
6:24
